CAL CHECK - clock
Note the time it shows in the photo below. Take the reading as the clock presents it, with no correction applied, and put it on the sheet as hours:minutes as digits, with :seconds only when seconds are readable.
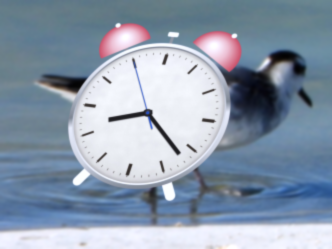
8:21:55
